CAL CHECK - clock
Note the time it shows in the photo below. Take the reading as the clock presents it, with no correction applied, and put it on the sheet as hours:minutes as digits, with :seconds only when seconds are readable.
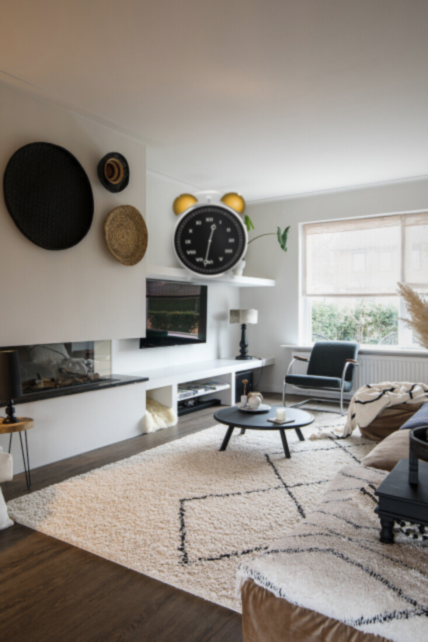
12:32
